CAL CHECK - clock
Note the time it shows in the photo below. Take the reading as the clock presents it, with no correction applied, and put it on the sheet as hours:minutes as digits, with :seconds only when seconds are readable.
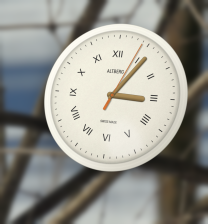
3:06:04
